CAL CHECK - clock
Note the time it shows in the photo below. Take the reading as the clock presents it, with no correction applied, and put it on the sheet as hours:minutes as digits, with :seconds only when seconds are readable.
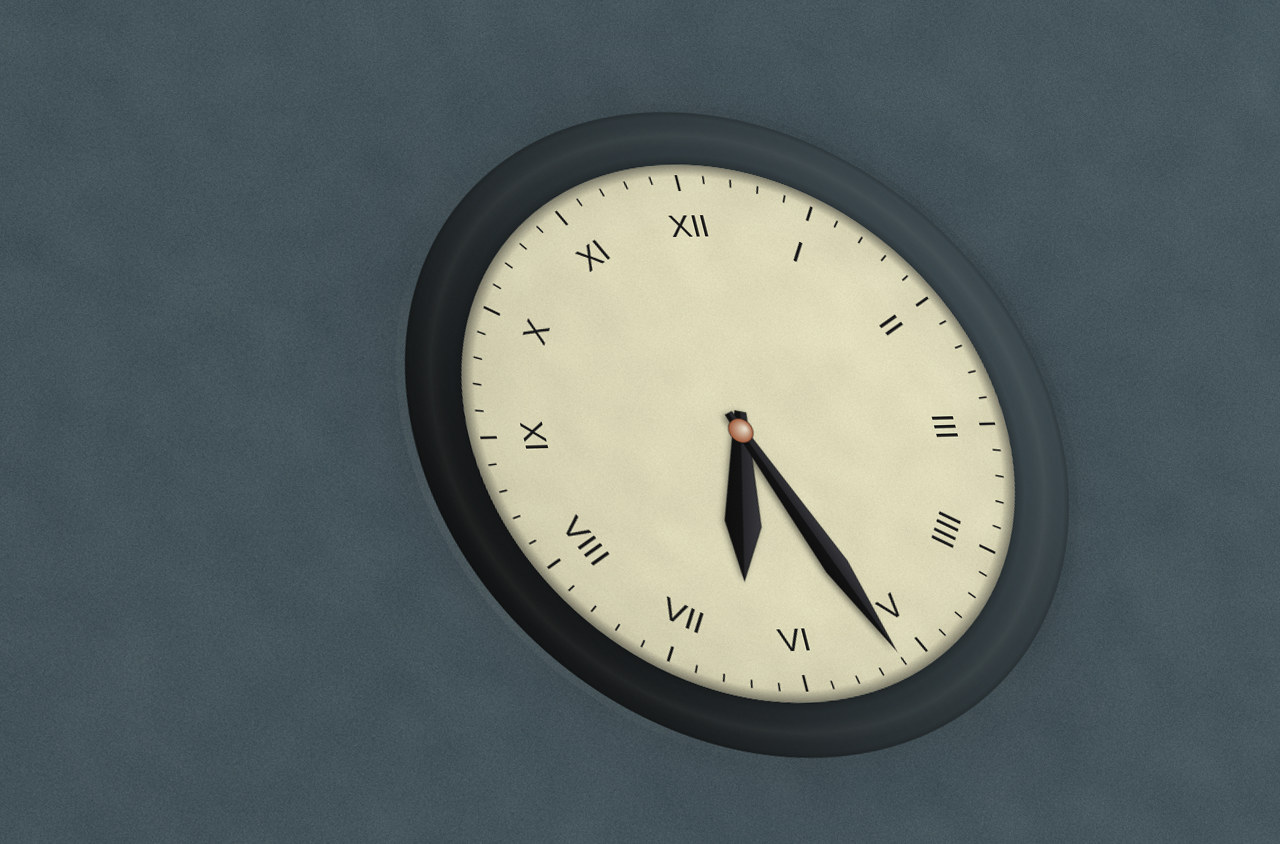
6:26
